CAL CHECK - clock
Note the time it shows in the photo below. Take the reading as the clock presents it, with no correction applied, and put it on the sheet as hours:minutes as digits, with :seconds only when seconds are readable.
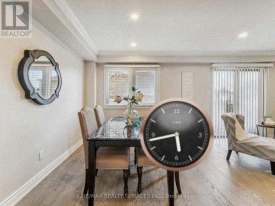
5:43
